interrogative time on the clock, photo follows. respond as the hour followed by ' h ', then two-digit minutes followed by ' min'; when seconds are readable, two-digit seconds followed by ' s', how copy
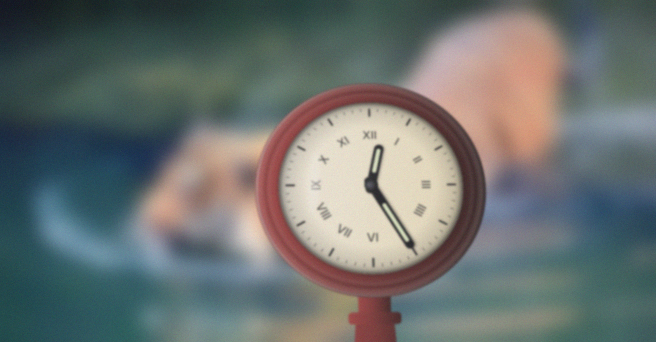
12 h 25 min
